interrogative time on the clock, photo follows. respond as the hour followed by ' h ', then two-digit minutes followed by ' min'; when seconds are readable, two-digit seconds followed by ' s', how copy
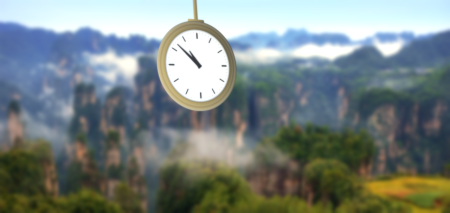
10 h 52 min
